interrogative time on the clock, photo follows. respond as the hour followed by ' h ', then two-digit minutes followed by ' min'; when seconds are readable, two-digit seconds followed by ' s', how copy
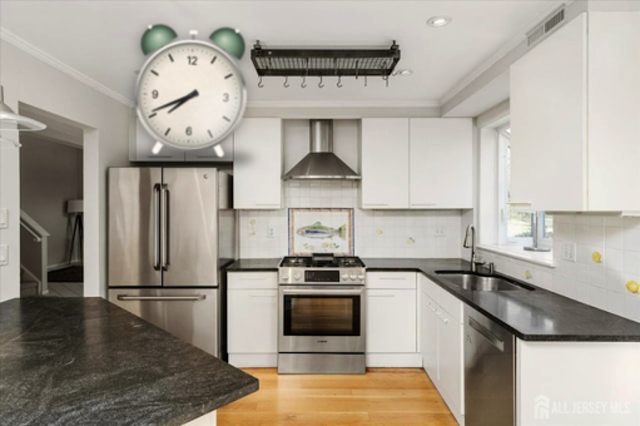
7 h 41 min
